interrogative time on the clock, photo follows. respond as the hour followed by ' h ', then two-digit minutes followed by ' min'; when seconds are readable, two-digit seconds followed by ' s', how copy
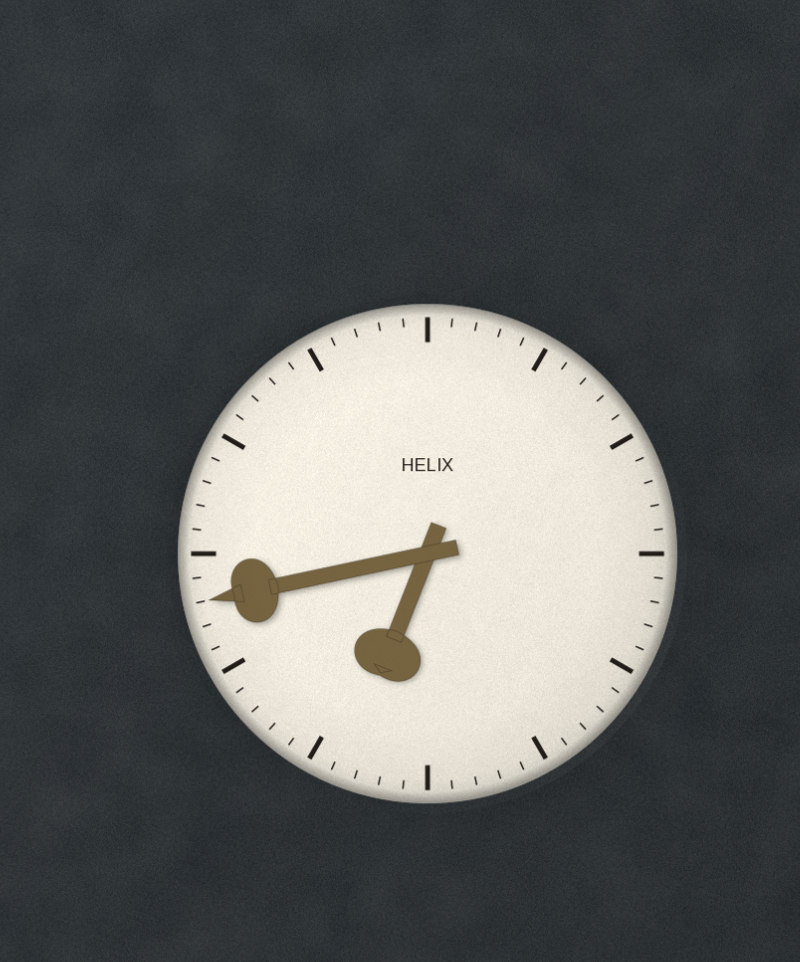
6 h 43 min
